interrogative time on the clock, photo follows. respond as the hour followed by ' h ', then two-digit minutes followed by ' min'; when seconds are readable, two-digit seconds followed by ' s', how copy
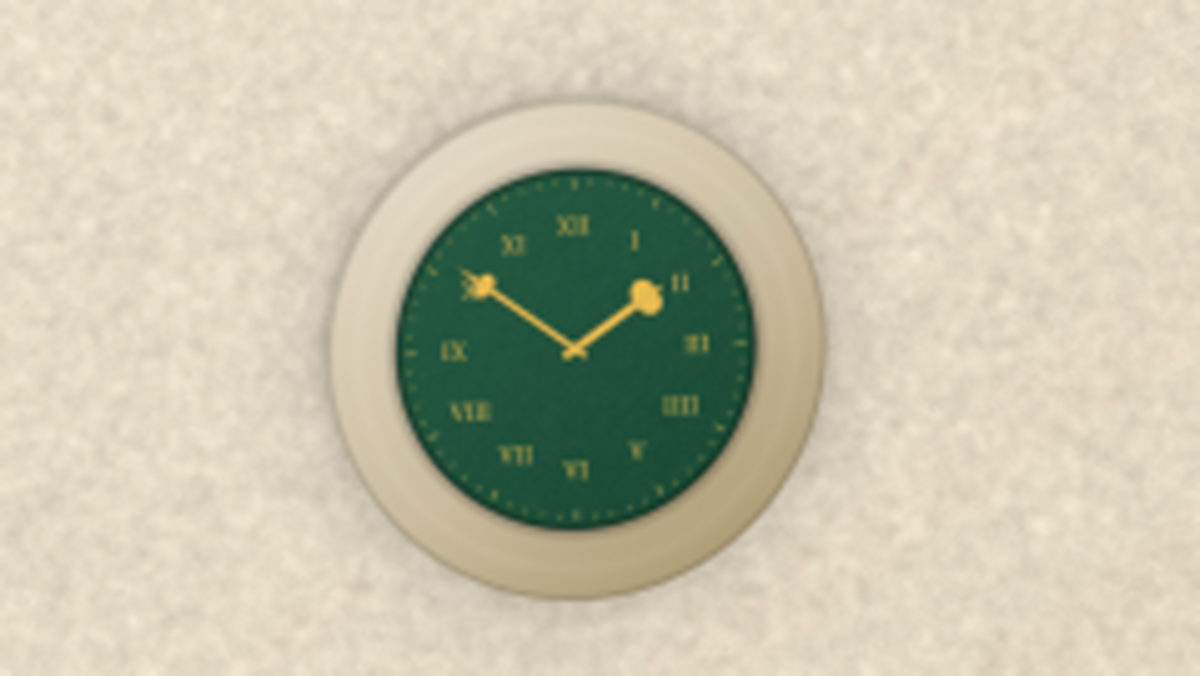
1 h 51 min
